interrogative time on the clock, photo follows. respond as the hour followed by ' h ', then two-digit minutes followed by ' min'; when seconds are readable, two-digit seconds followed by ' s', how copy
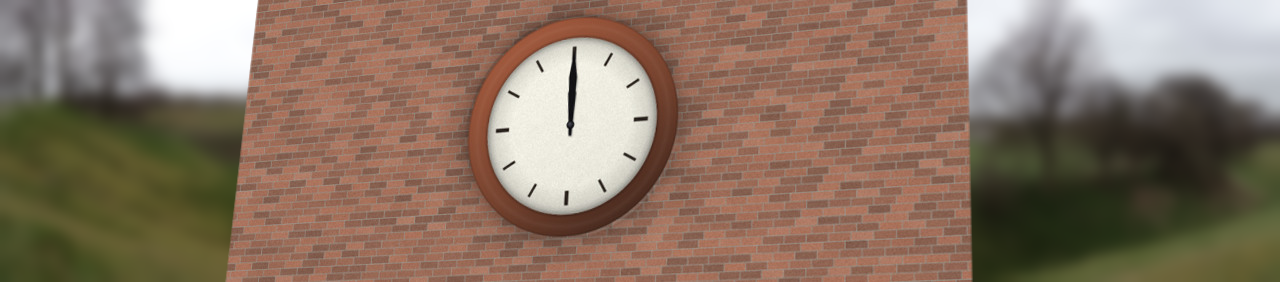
12 h 00 min
